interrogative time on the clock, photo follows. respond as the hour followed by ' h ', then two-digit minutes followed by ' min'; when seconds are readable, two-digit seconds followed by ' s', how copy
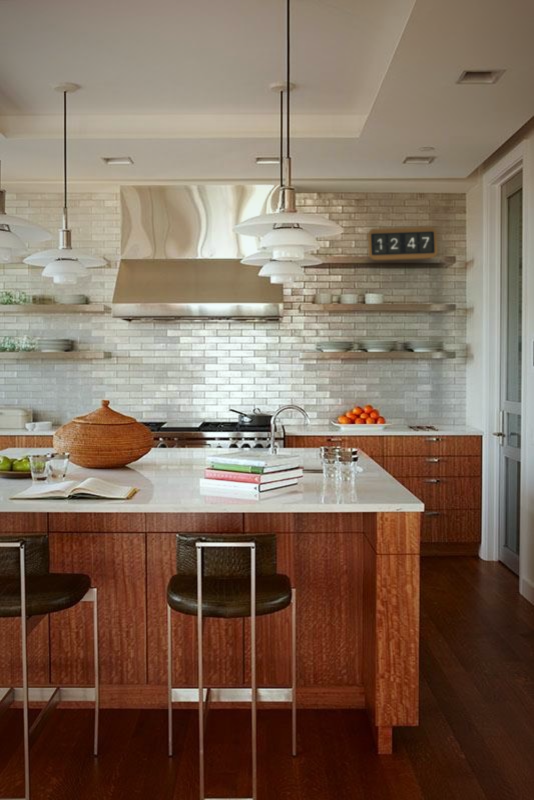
12 h 47 min
